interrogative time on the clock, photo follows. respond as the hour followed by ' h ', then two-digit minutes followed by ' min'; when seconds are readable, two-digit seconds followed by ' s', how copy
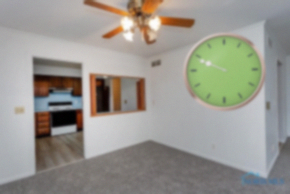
9 h 49 min
